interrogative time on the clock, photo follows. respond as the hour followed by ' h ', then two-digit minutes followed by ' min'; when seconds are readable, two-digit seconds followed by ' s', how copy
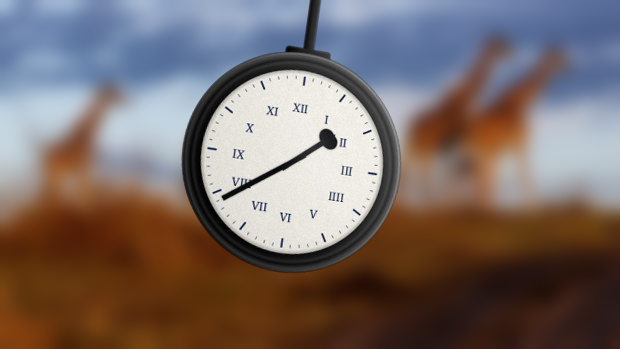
1 h 39 min
